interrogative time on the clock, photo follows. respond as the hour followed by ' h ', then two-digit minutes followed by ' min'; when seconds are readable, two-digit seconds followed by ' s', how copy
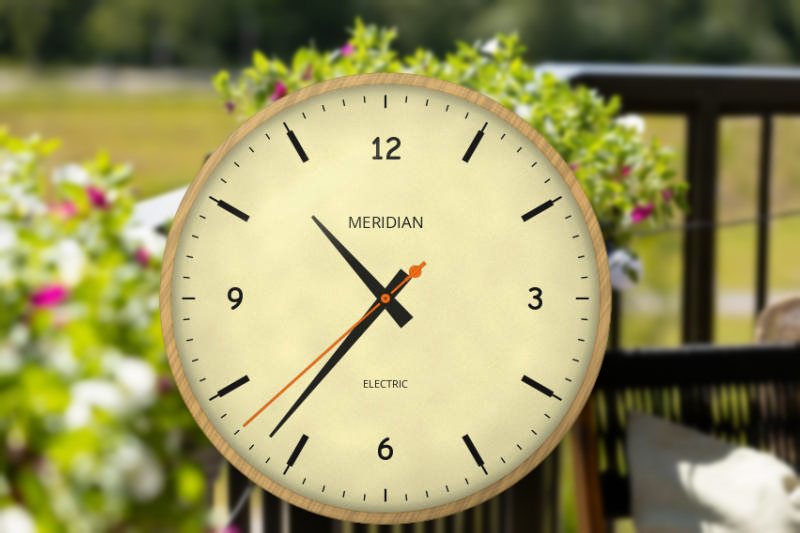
10 h 36 min 38 s
